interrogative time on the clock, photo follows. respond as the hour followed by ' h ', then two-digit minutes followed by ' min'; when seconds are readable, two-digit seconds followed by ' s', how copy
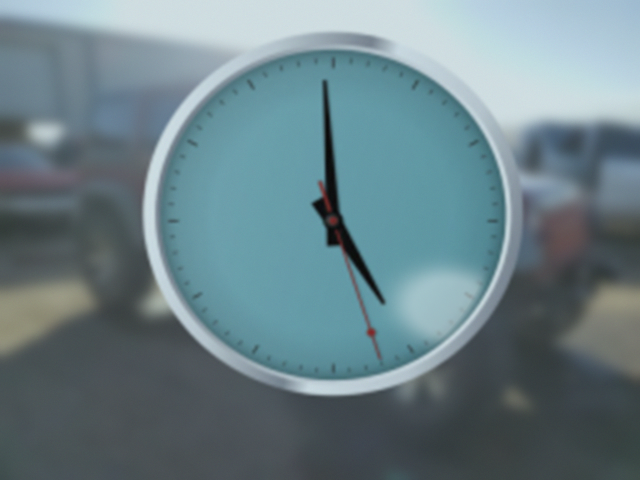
4 h 59 min 27 s
